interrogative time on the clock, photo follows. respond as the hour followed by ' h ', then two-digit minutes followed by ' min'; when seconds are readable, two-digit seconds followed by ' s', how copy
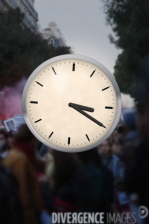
3 h 20 min
